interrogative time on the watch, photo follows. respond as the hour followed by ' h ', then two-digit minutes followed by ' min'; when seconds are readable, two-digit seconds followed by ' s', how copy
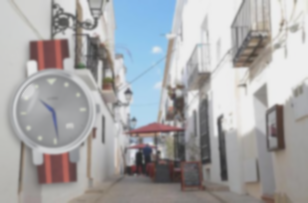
10 h 29 min
